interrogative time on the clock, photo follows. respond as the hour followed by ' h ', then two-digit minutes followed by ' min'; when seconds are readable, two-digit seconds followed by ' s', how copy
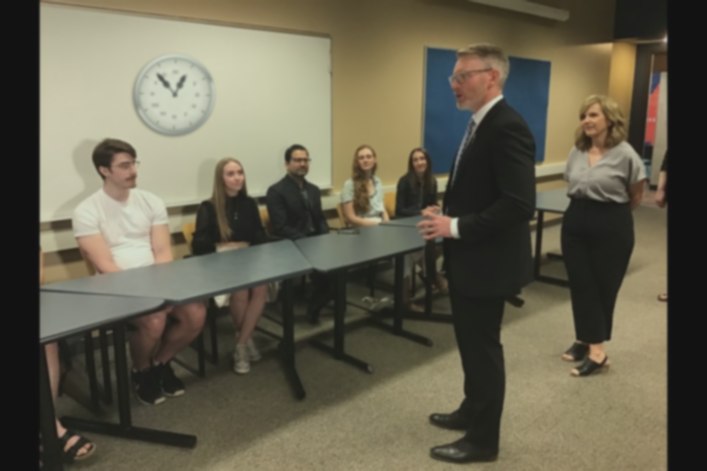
12 h 53 min
